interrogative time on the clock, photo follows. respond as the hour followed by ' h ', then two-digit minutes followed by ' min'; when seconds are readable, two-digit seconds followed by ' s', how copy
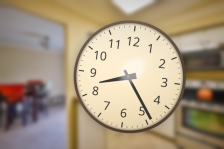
8 h 24 min
